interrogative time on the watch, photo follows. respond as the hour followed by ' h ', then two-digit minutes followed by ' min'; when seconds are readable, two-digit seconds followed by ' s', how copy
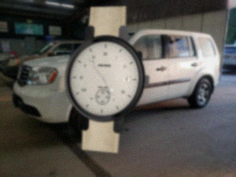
4 h 53 min
